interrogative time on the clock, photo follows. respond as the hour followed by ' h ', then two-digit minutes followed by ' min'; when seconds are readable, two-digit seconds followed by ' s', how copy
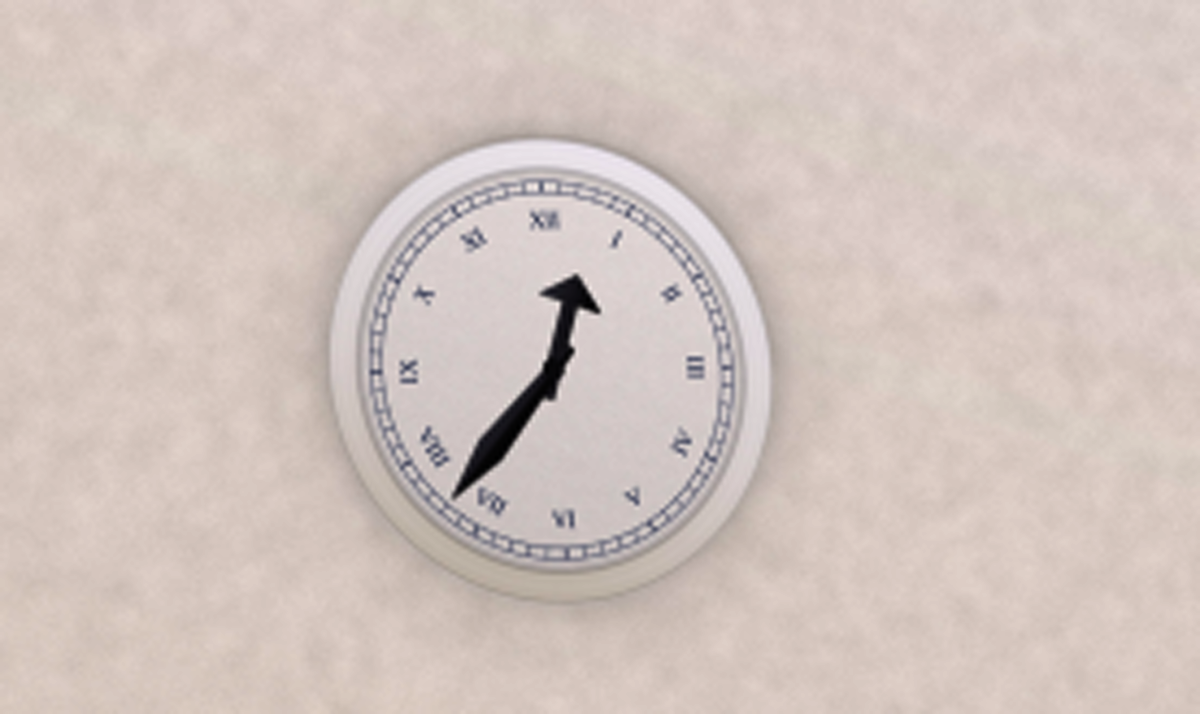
12 h 37 min
